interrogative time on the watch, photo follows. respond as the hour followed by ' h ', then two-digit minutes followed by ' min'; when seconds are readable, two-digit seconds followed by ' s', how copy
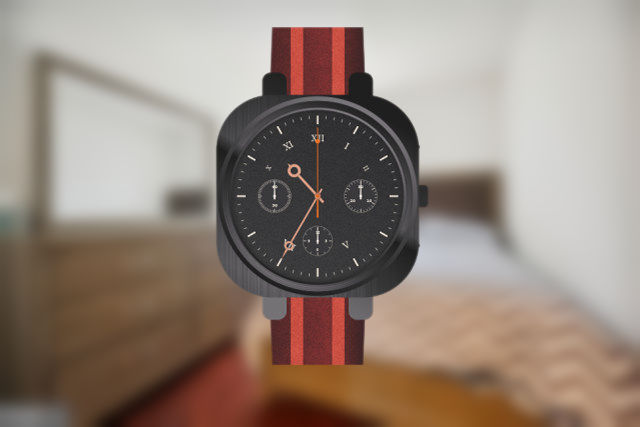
10 h 35 min
